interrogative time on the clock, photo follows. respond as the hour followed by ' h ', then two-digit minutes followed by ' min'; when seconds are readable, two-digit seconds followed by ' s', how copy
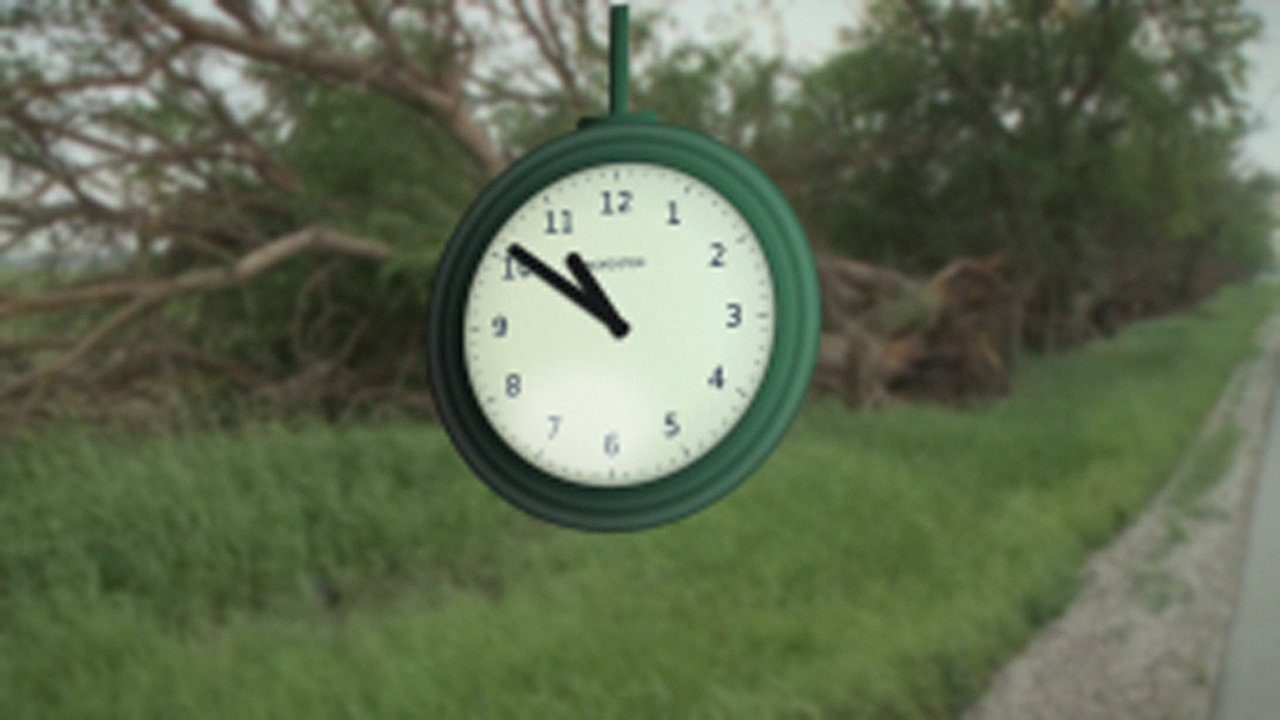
10 h 51 min
